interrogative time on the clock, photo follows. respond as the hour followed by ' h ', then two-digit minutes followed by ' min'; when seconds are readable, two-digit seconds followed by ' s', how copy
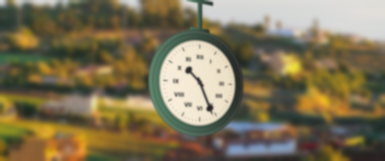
10 h 26 min
